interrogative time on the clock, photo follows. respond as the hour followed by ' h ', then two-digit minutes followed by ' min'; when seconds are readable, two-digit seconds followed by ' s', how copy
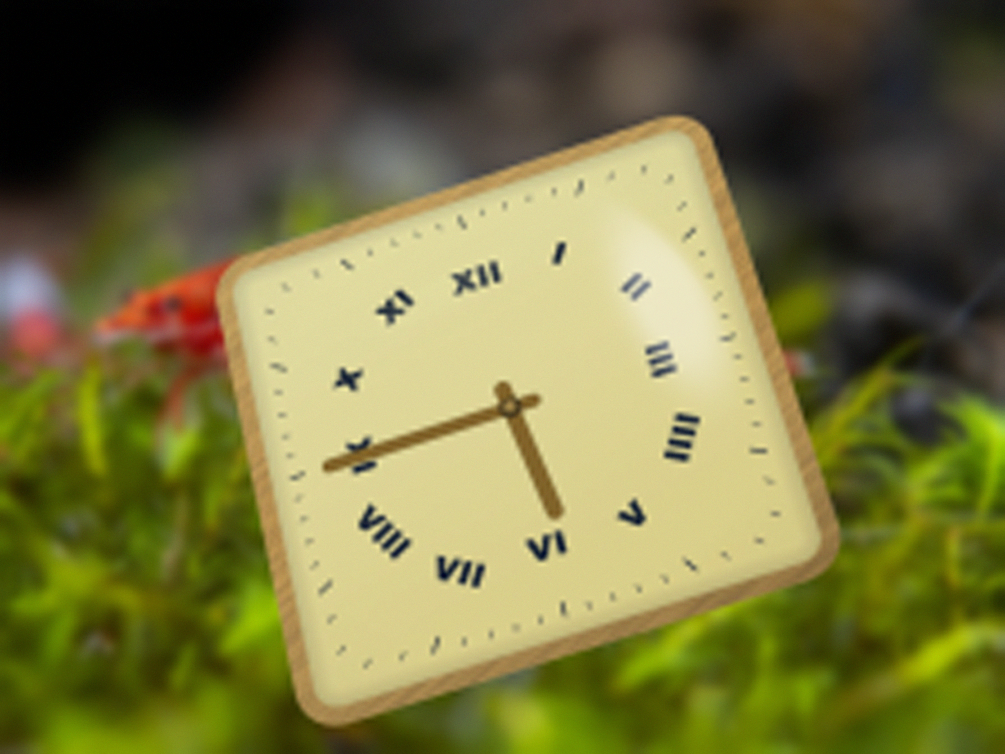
5 h 45 min
